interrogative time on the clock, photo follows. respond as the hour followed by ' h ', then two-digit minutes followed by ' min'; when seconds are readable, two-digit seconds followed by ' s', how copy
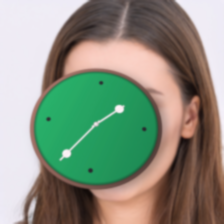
1 h 36 min
